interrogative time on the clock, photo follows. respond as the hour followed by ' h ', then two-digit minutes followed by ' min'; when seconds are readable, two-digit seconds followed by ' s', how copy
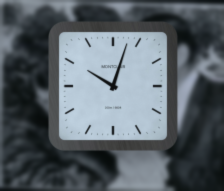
10 h 03 min
